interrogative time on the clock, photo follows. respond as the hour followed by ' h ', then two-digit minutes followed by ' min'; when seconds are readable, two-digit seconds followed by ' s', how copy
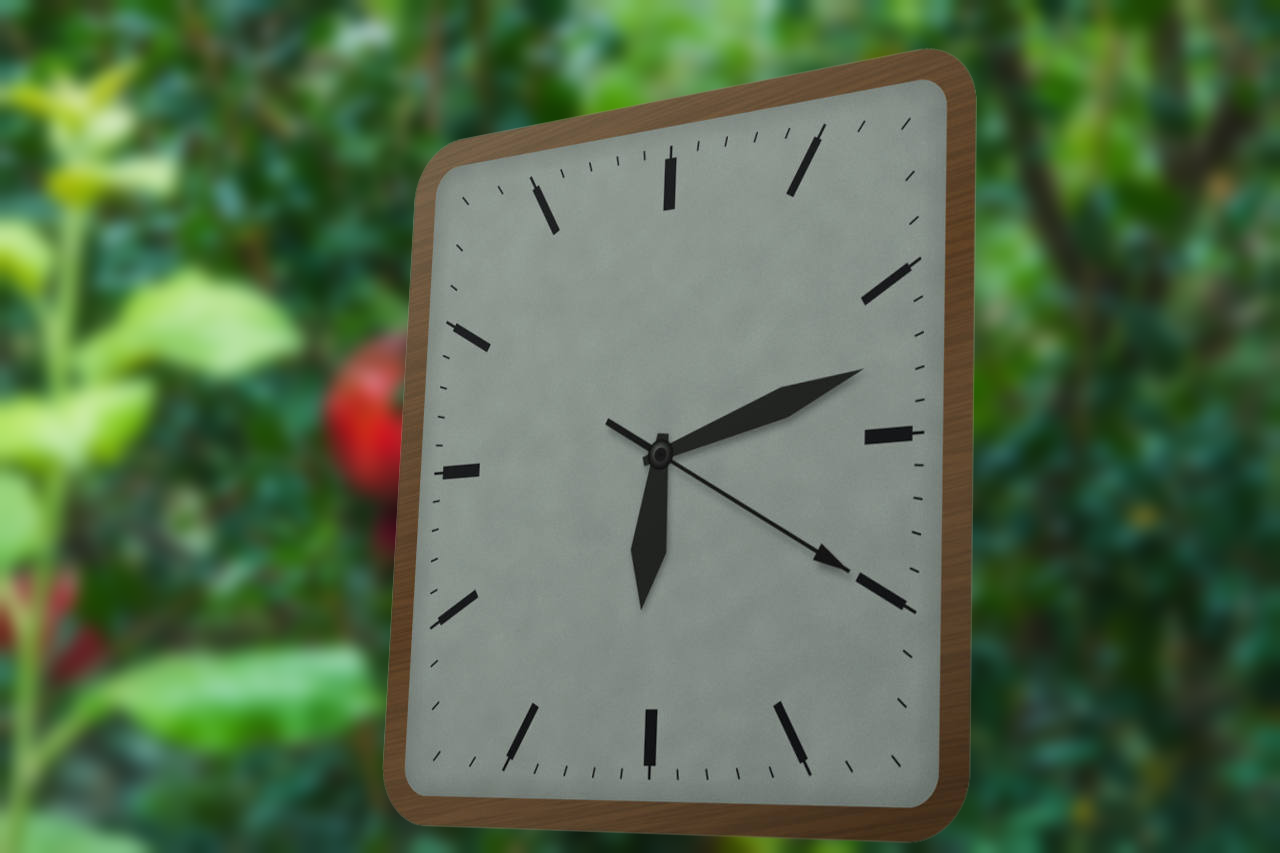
6 h 12 min 20 s
